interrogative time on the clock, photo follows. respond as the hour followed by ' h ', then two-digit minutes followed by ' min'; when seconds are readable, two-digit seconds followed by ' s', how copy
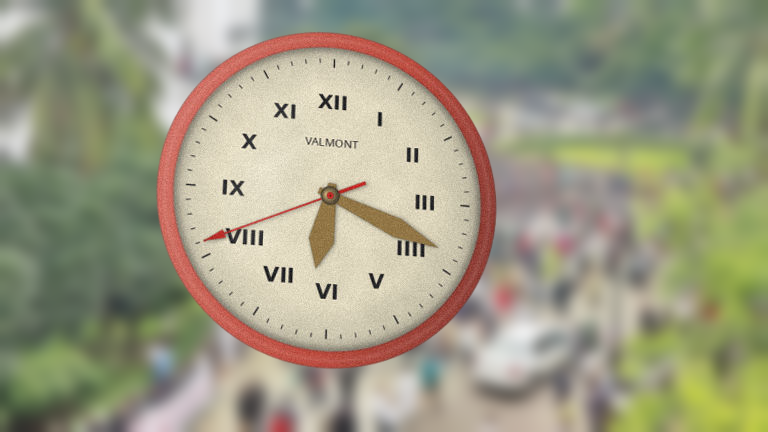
6 h 18 min 41 s
